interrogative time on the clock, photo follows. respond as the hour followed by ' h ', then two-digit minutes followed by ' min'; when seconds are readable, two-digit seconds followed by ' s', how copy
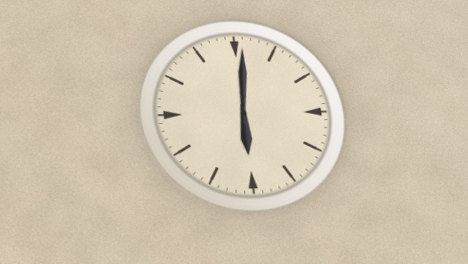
6 h 01 min
